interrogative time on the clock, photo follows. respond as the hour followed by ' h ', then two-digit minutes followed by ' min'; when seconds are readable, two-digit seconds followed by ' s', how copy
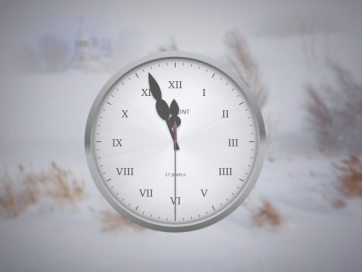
11 h 56 min 30 s
